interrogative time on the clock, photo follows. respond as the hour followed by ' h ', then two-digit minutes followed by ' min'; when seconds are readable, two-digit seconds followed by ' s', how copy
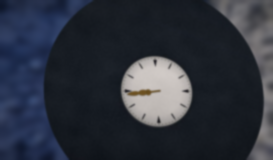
8 h 44 min
